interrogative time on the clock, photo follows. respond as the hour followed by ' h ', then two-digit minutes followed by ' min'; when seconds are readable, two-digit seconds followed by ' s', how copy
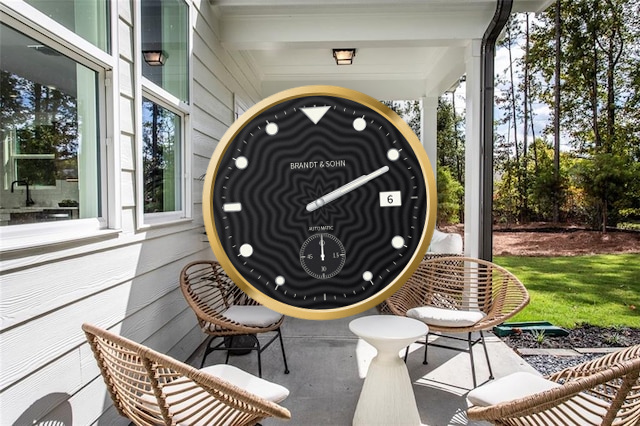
2 h 11 min
